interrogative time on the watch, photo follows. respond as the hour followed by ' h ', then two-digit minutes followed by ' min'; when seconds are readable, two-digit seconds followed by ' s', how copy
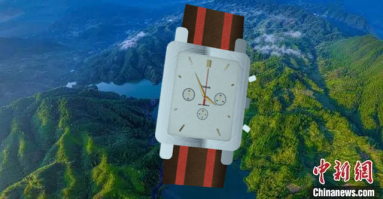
3 h 55 min
